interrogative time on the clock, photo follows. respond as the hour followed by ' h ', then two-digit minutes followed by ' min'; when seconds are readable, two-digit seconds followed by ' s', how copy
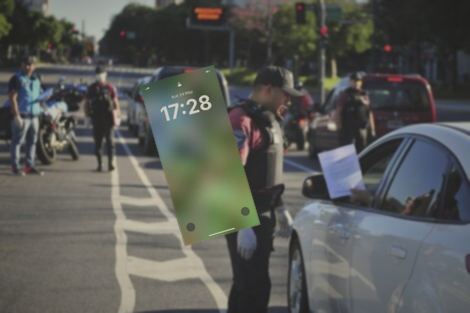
17 h 28 min
